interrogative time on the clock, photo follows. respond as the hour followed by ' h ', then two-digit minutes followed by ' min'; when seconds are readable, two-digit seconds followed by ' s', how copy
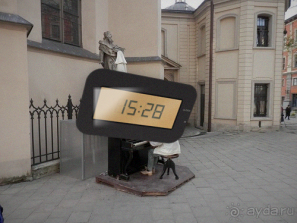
15 h 28 min
